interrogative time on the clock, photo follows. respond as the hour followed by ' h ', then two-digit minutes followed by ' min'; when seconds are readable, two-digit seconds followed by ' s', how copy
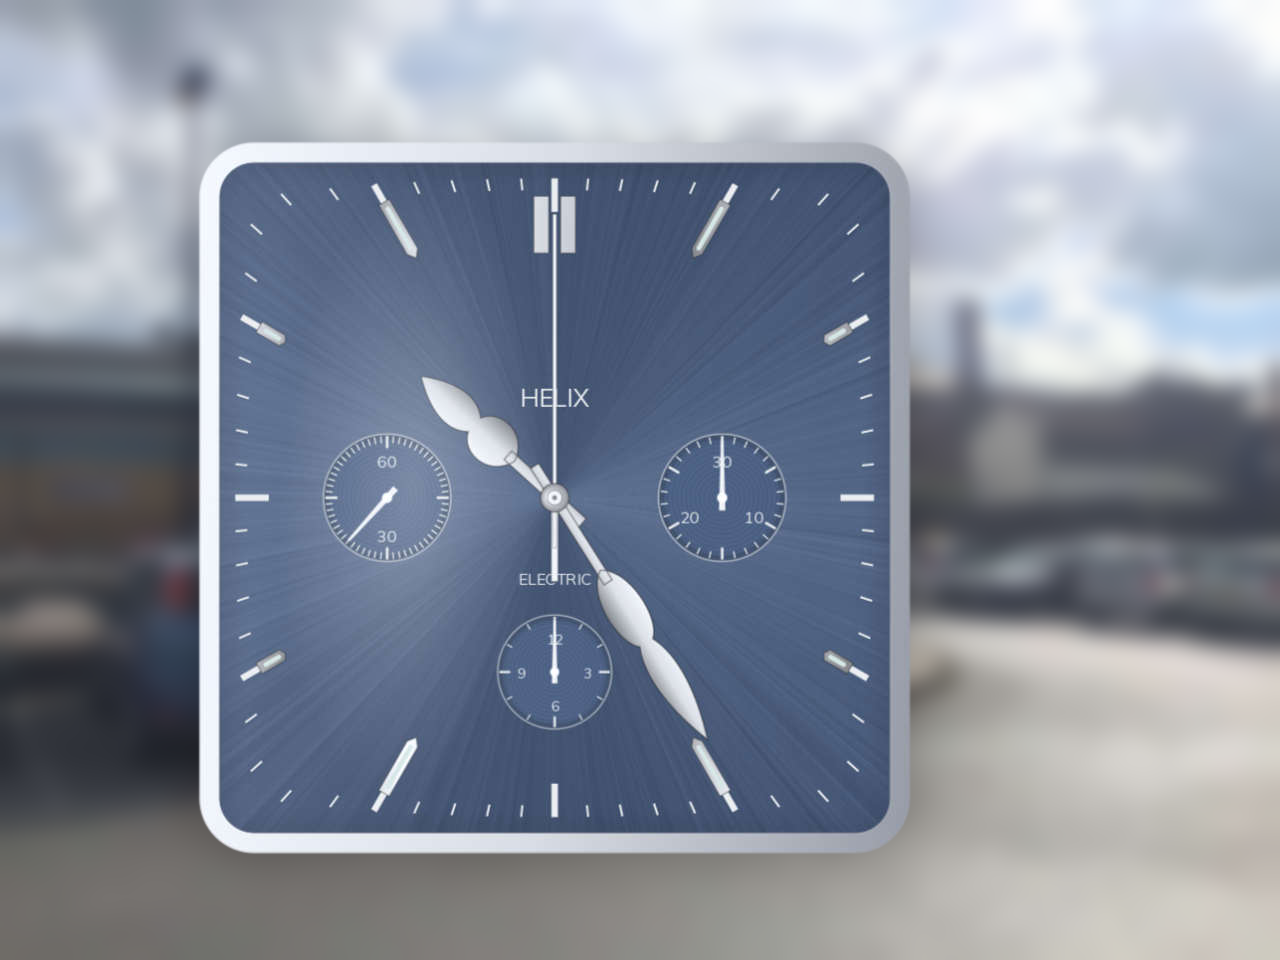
10 h 24 min 37 s
